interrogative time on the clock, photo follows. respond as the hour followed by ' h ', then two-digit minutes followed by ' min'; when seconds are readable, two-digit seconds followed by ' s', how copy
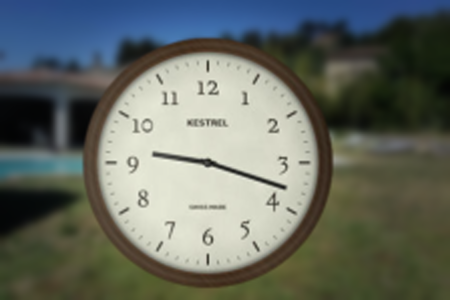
9 h 18 min
